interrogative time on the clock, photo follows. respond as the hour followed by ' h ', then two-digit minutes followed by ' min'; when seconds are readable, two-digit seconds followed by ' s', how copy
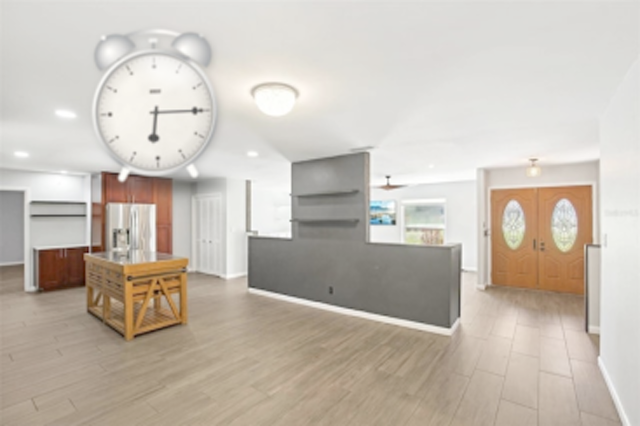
6 h 15 min
